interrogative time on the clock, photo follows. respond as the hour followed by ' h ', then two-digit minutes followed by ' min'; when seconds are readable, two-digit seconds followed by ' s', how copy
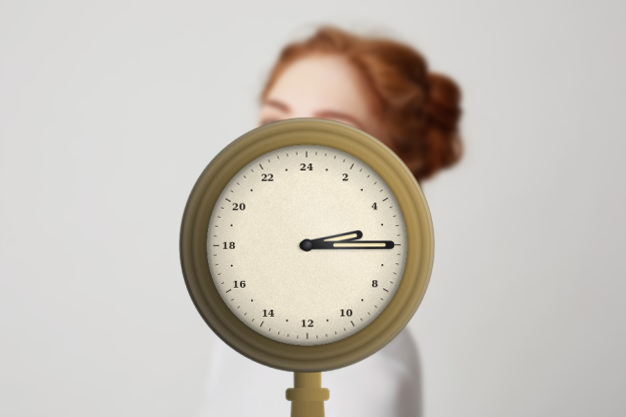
5 h 15 min
